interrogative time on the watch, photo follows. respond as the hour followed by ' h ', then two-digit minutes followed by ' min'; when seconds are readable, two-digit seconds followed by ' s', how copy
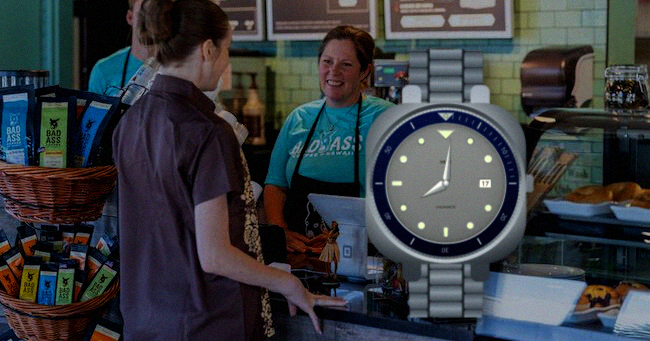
8 h 01 min
